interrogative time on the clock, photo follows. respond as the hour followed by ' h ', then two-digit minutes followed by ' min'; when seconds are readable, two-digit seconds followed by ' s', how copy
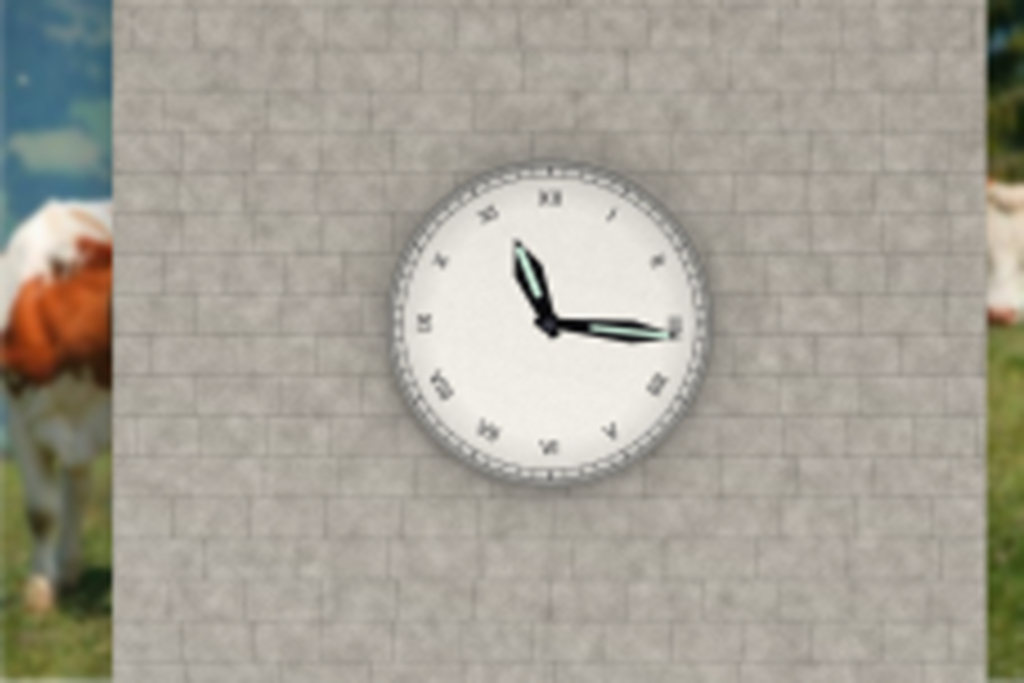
11 h 16 min
